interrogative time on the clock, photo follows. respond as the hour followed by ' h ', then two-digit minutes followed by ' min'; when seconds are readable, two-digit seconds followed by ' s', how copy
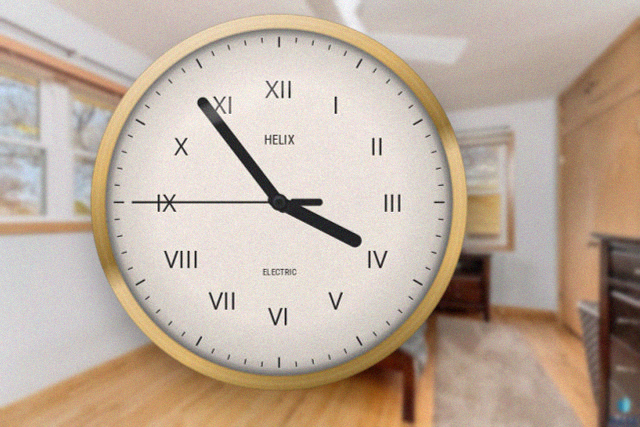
3 h 53 min 45 s
